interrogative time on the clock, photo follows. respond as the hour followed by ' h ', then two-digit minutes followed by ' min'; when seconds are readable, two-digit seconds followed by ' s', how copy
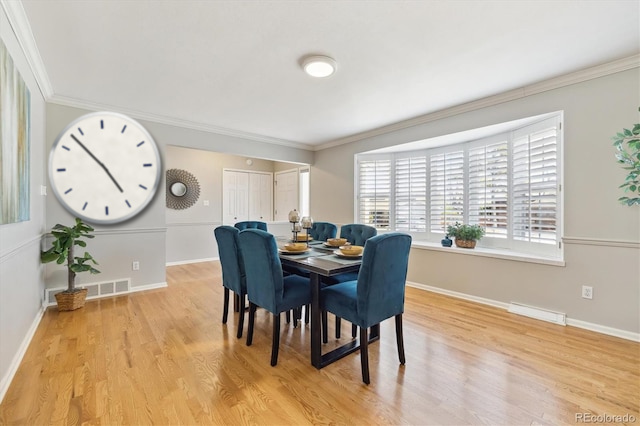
4 h 53 min
